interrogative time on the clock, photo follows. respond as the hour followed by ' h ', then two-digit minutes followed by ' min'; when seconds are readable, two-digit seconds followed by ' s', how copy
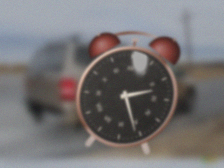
2 h 26 min
